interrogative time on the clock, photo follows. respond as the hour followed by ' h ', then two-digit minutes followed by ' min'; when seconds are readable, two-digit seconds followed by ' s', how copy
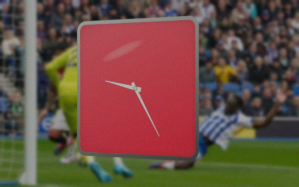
9 h 25 min
